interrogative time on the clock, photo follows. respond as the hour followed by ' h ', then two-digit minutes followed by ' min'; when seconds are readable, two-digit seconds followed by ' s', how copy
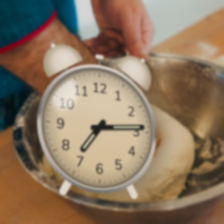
7 h 14 min
